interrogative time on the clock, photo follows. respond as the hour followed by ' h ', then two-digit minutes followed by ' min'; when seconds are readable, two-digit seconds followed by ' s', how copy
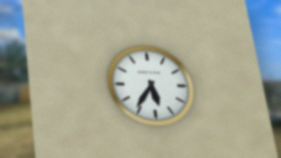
5 h 36 min
